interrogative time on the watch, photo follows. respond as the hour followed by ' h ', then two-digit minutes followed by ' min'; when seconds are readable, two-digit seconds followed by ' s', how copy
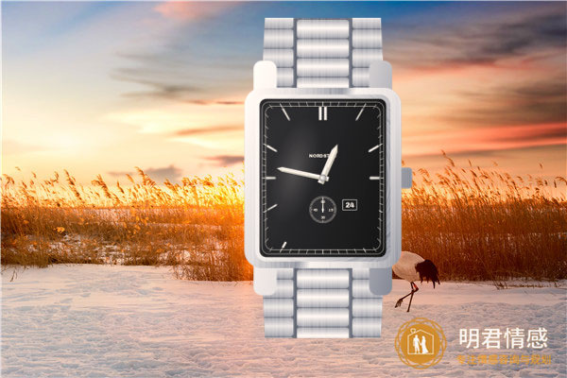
12 h 47 min
